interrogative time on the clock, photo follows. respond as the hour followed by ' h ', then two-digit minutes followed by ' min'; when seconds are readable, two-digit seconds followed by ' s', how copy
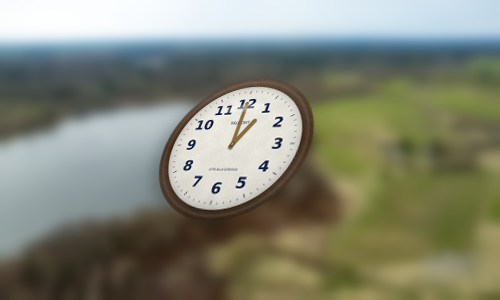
1 h 00 min
